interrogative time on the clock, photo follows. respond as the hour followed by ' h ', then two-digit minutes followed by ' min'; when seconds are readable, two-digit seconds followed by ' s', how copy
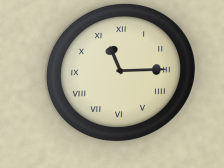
11 h 15 min
